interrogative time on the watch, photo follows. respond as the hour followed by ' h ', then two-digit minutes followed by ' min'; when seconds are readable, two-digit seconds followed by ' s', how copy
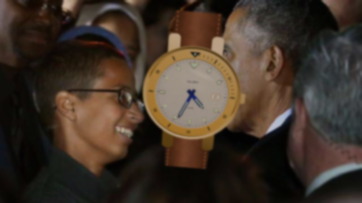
4 h 34 min
